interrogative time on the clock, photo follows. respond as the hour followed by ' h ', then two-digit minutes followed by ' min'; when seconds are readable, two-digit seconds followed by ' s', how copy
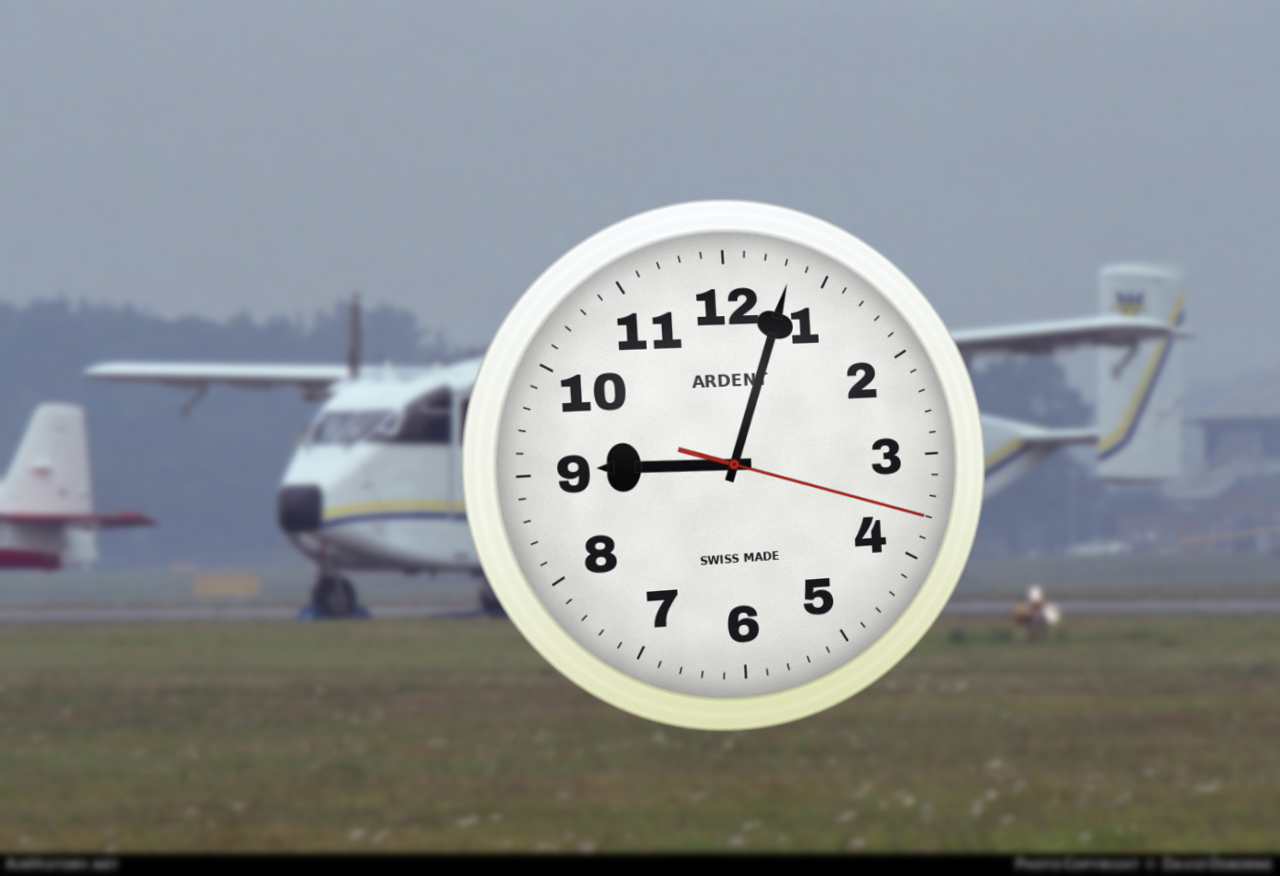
9 h 03 min 18 s
